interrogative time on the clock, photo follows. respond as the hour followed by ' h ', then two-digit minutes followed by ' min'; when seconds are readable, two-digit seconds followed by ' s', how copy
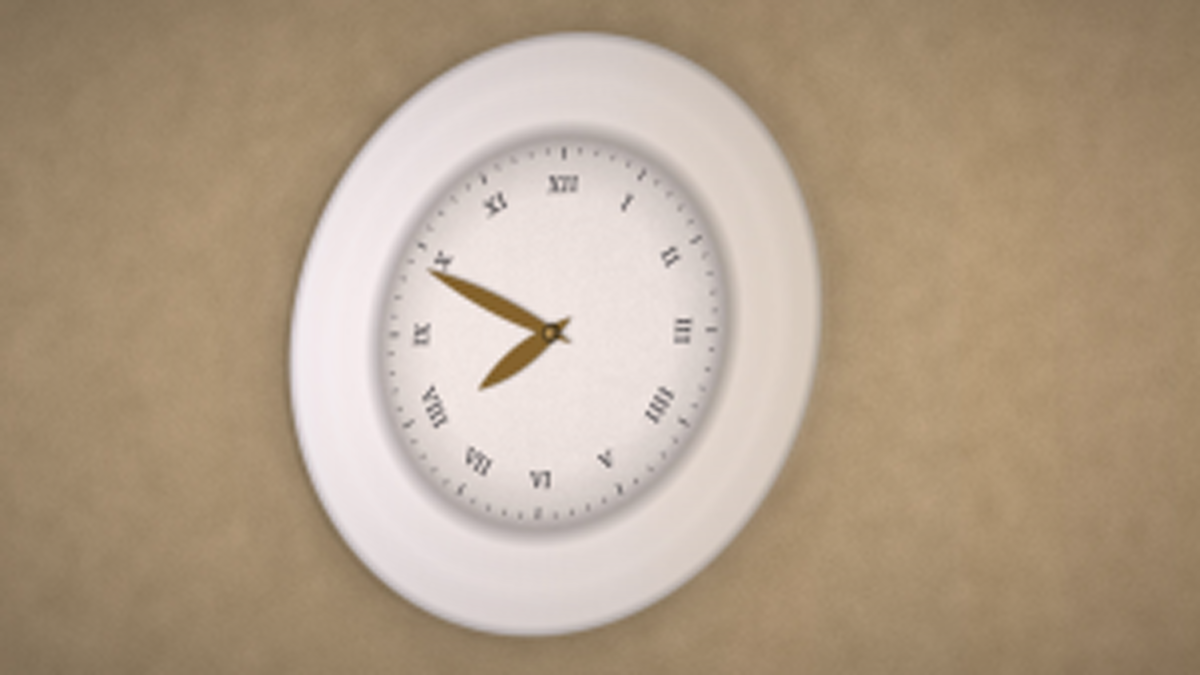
7 h 49 min
